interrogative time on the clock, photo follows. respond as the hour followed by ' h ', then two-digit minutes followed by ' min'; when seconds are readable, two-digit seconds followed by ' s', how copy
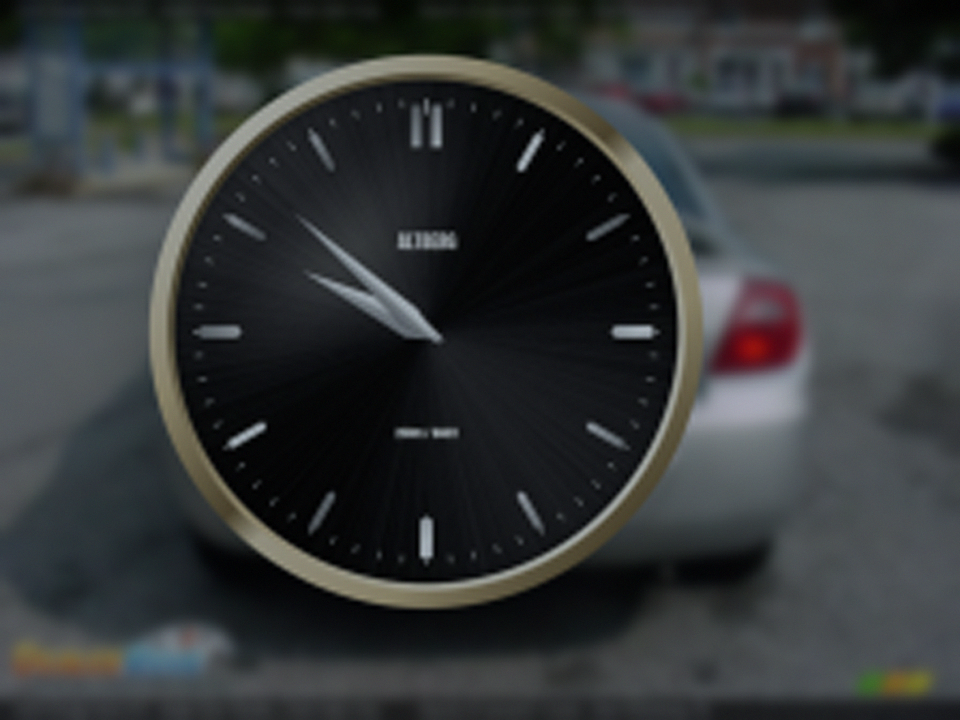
9 h 52 min
